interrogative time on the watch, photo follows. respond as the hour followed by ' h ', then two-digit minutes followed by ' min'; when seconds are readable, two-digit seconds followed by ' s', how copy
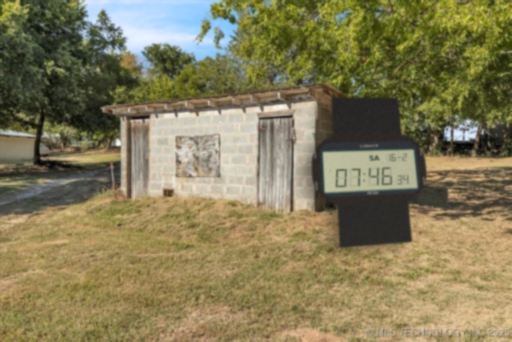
7 h 46 min
